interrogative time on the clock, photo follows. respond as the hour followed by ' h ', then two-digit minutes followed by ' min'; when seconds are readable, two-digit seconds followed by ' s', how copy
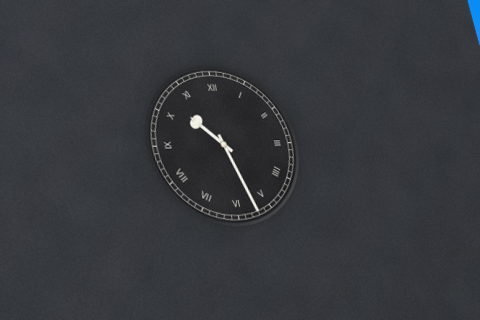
10 h 27 min
